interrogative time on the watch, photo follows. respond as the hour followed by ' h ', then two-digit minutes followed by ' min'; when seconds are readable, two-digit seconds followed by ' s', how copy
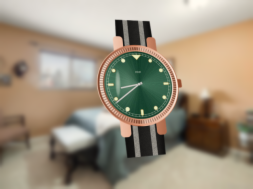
8 h 39 min
